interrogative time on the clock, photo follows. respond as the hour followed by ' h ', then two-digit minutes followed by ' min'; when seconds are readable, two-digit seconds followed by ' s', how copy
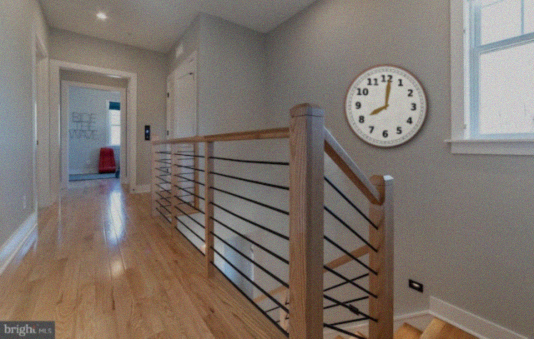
8 h 01 min
